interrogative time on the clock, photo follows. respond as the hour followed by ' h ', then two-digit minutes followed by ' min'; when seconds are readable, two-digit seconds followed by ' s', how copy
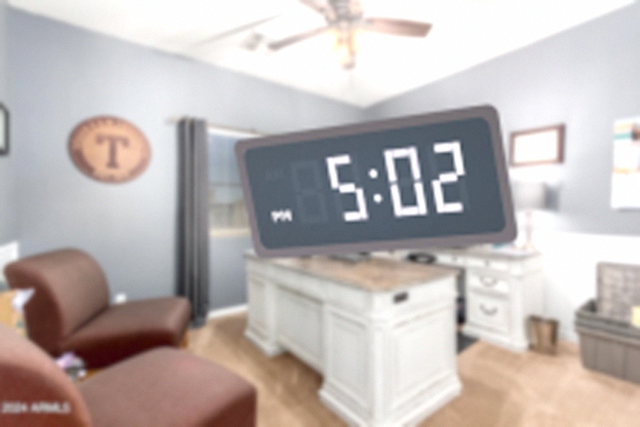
5 h 02 min
